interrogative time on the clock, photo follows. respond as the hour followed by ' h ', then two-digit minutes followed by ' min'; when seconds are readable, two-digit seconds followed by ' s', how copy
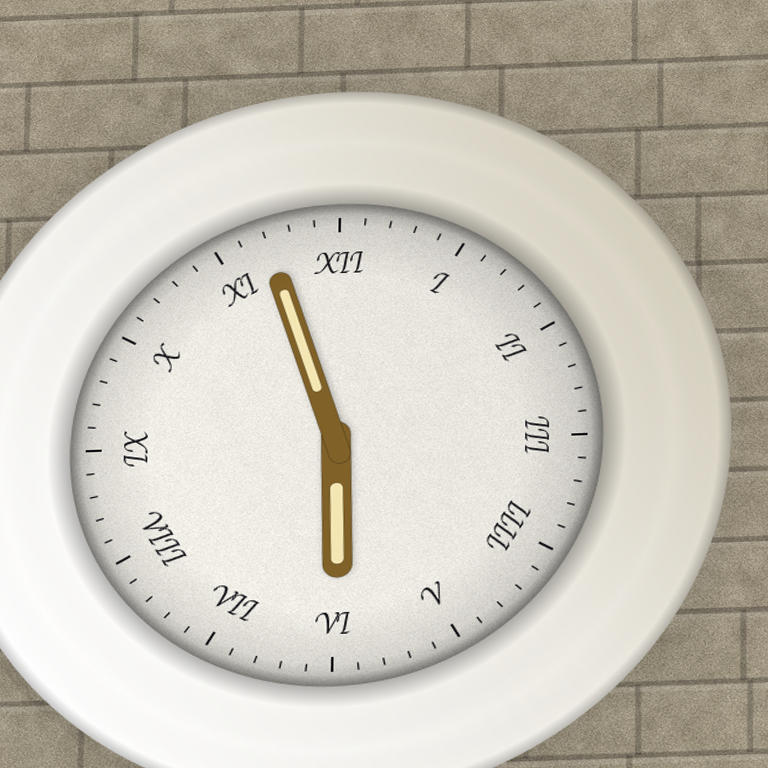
5 h 57 min
